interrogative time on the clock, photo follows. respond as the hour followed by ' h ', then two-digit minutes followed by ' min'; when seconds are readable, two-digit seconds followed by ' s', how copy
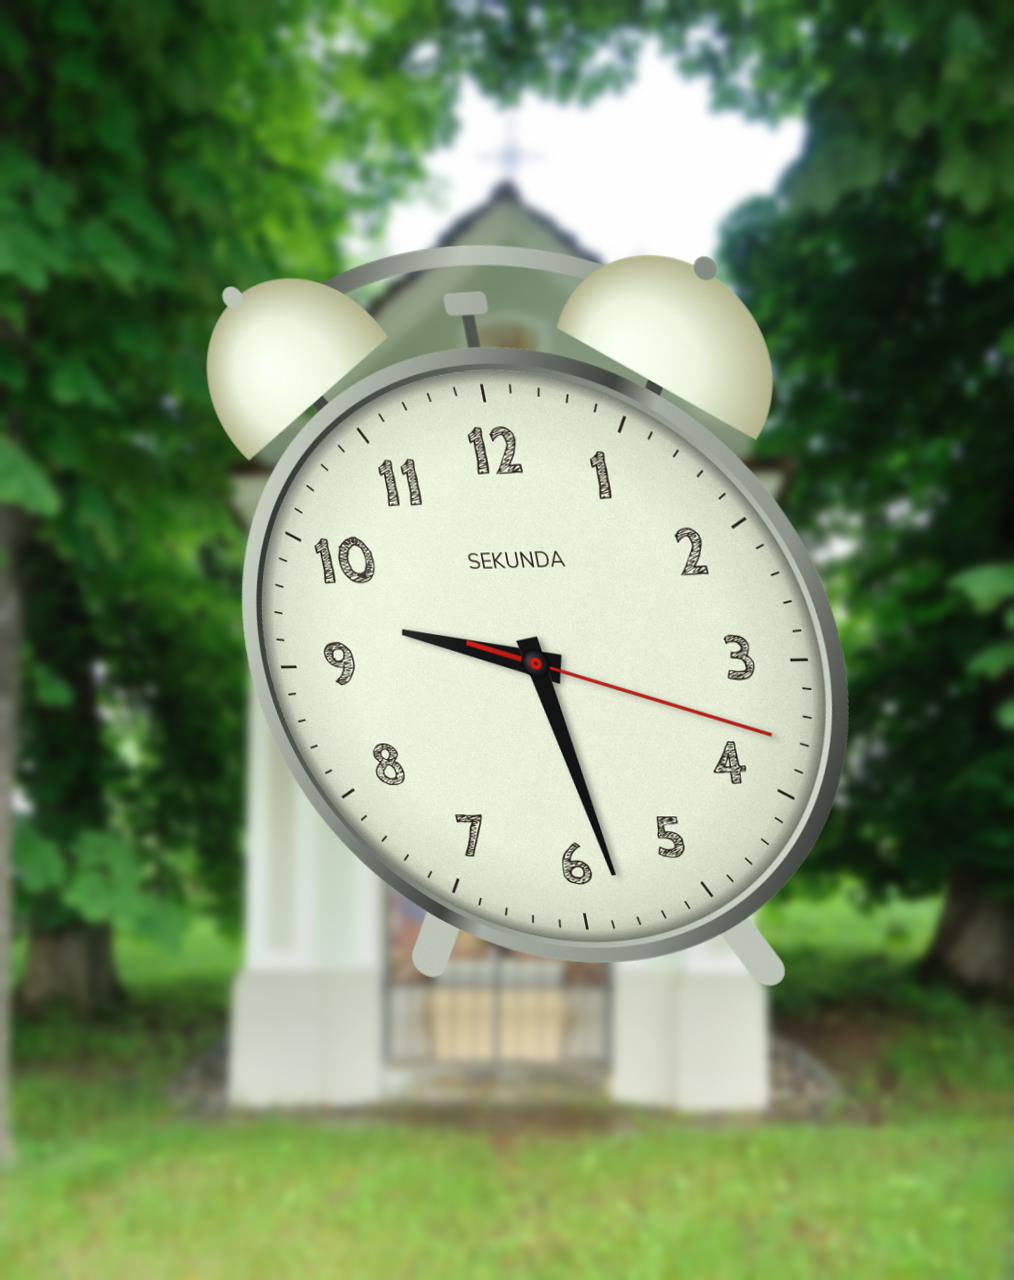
9 h 28 min 18 s
